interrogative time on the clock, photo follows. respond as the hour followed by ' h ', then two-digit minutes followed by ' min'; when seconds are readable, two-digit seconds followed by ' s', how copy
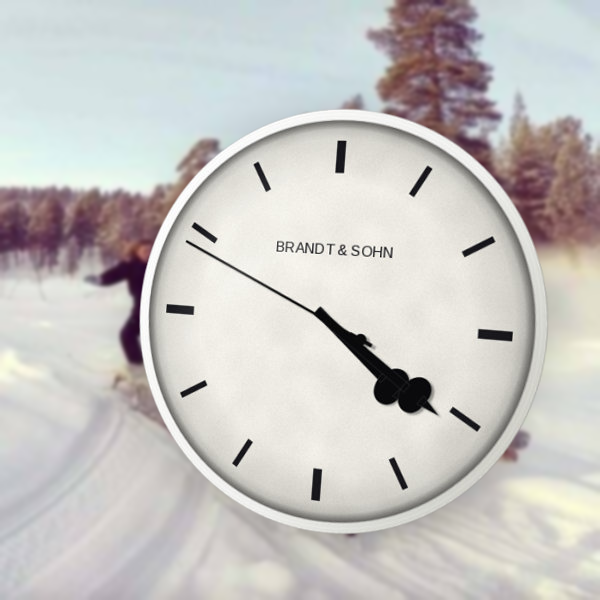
4 h 20 min 49 s
